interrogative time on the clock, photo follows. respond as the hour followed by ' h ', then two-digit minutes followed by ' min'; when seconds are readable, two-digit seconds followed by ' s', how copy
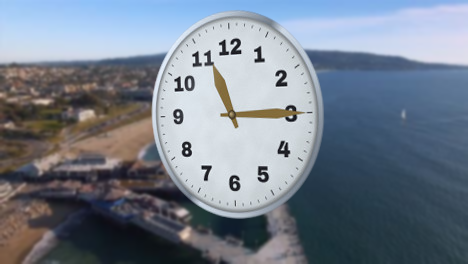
11 h 15 min
